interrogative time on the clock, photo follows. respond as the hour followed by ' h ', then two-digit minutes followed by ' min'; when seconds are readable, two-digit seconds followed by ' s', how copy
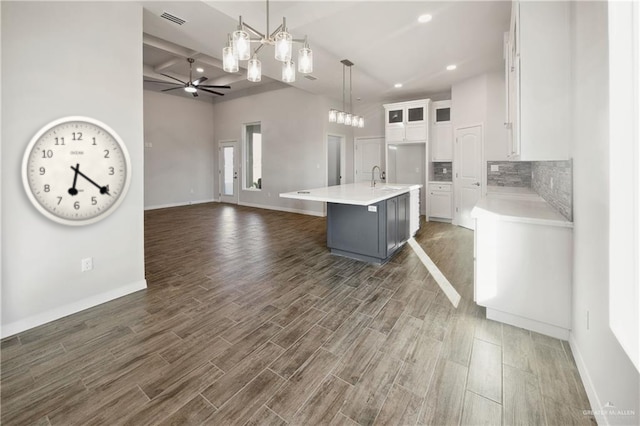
6 h 21 min
